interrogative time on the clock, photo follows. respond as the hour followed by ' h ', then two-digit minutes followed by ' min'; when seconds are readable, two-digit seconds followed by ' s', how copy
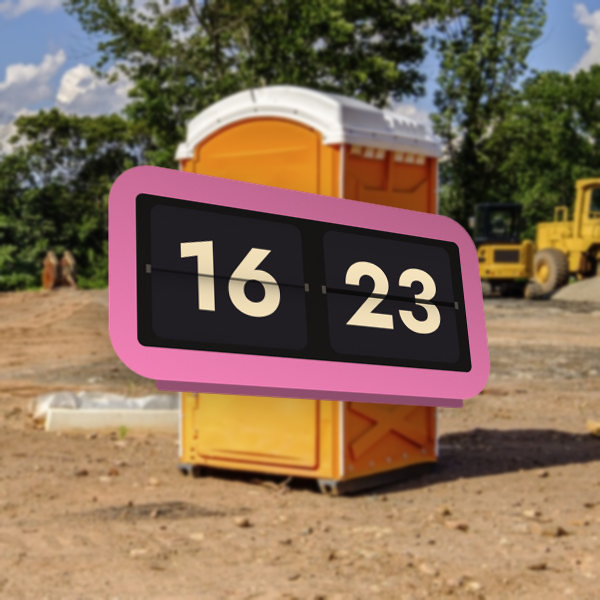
16 h 23 min
